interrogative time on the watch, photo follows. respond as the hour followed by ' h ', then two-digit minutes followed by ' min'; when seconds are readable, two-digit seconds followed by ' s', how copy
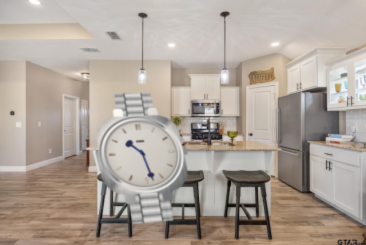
10 h 28 min
